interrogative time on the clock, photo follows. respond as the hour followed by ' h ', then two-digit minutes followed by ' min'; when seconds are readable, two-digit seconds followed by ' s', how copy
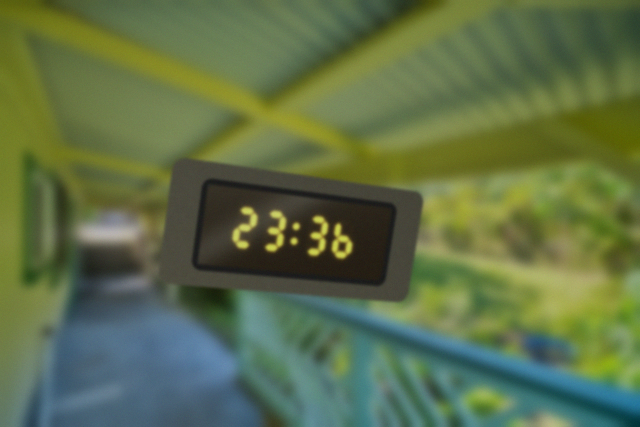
23 h 36 min
